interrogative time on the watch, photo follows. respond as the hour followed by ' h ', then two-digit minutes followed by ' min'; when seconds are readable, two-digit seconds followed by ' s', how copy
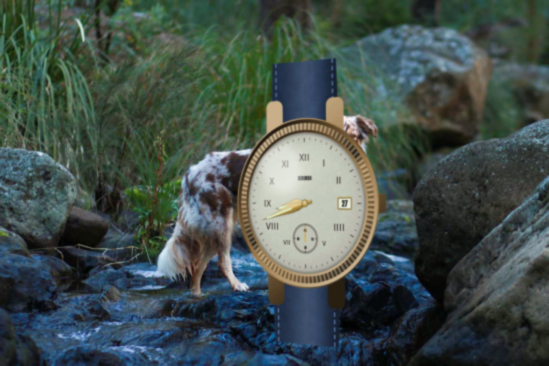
8 h 42 min
